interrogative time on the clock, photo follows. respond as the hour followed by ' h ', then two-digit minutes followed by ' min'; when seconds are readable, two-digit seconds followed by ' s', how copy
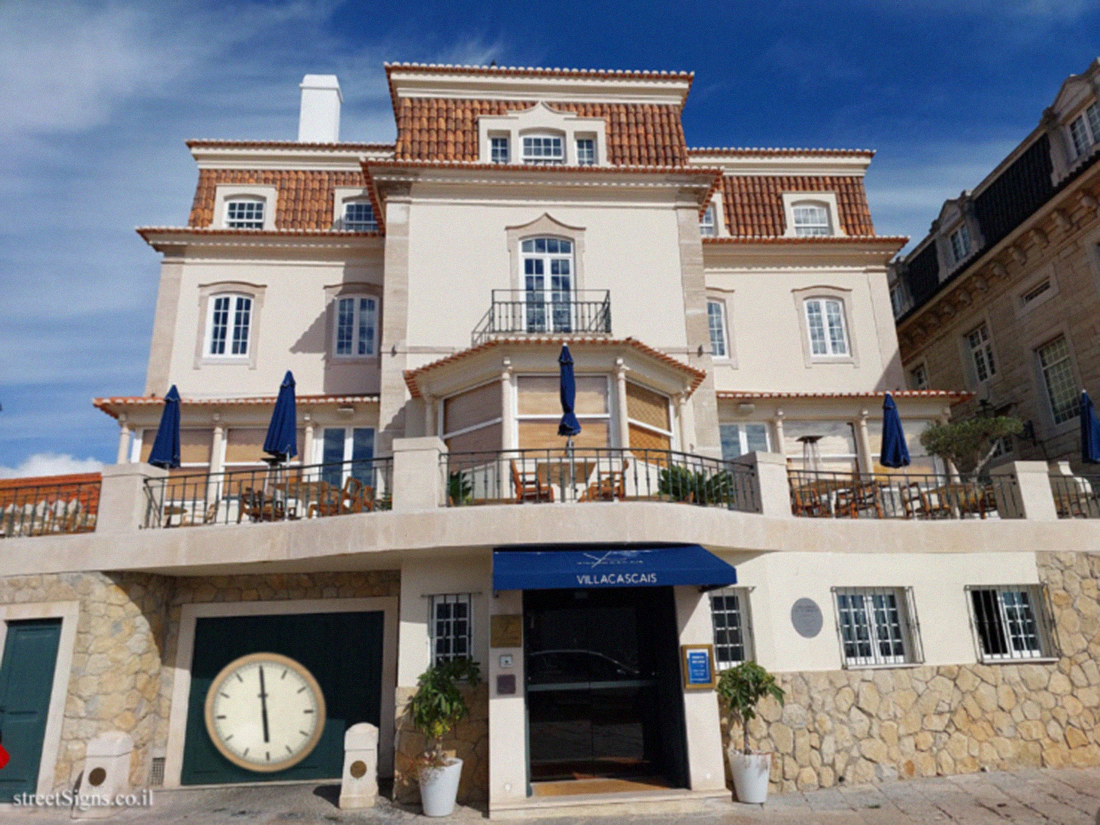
6 h 00 min
